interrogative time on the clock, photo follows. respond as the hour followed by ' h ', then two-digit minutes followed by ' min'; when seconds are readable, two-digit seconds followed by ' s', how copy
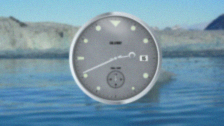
2 h 41 min
